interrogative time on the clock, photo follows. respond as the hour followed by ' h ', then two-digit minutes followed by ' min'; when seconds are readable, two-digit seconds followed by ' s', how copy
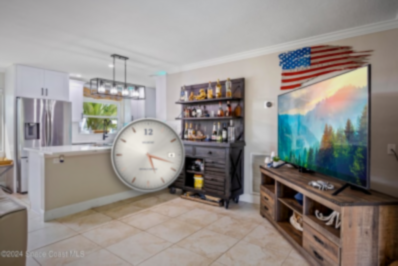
5 h 18 min
